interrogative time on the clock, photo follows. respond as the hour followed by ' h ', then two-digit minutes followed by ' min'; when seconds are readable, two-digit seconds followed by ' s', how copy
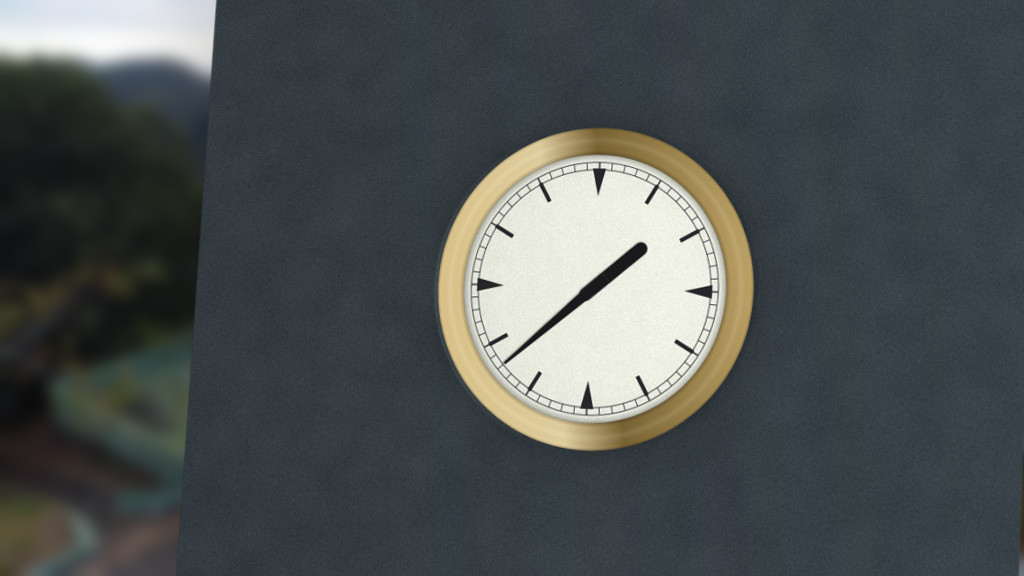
1 h 38 min
